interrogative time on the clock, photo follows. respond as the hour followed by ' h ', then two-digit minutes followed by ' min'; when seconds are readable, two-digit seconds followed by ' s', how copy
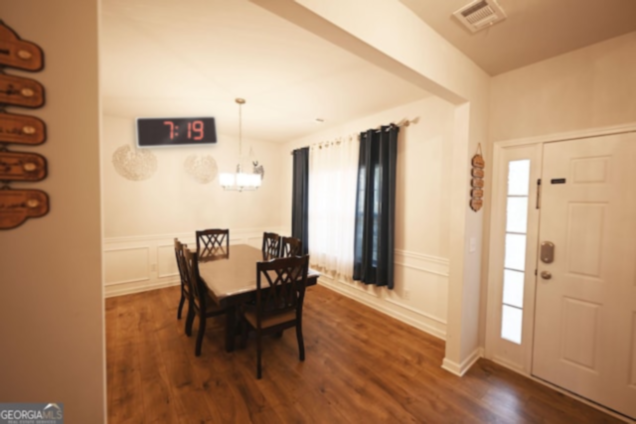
7 h 19 min
